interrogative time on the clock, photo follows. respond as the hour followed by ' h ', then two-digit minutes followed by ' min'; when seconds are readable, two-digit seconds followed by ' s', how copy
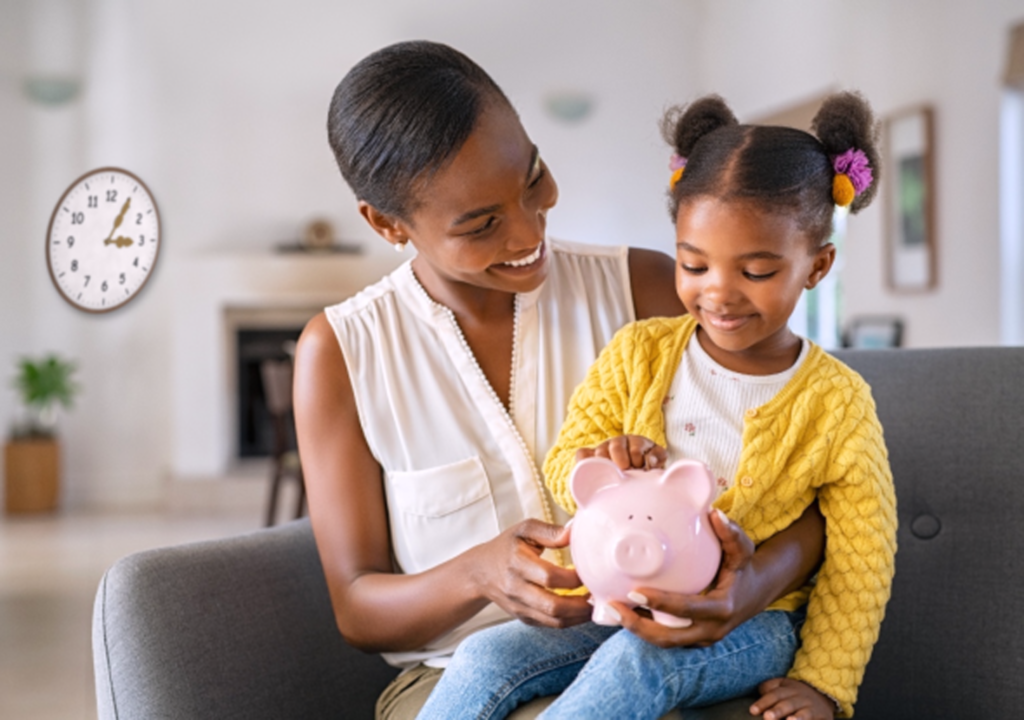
3 h 05 min
